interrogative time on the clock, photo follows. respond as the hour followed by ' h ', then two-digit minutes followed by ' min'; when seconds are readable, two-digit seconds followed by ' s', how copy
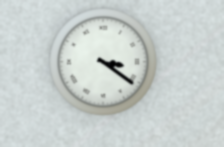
3 h 21 min
